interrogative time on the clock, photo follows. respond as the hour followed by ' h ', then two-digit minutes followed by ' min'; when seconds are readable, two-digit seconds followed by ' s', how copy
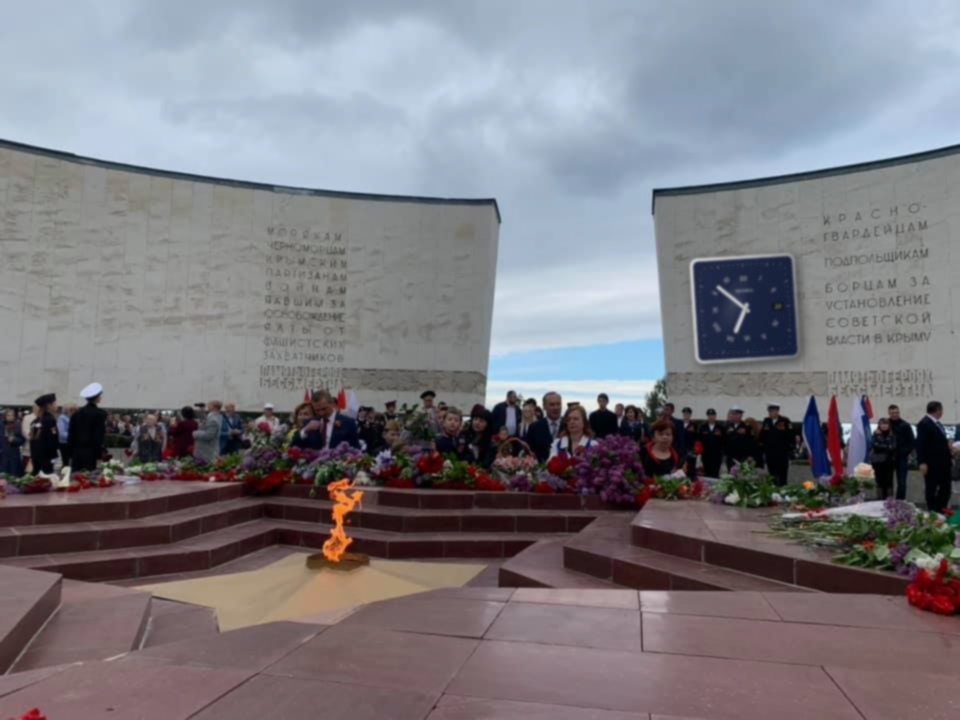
6 h 52 min
